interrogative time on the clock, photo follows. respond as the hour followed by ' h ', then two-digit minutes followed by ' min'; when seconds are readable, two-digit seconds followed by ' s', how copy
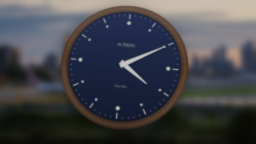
4 h 10 min
